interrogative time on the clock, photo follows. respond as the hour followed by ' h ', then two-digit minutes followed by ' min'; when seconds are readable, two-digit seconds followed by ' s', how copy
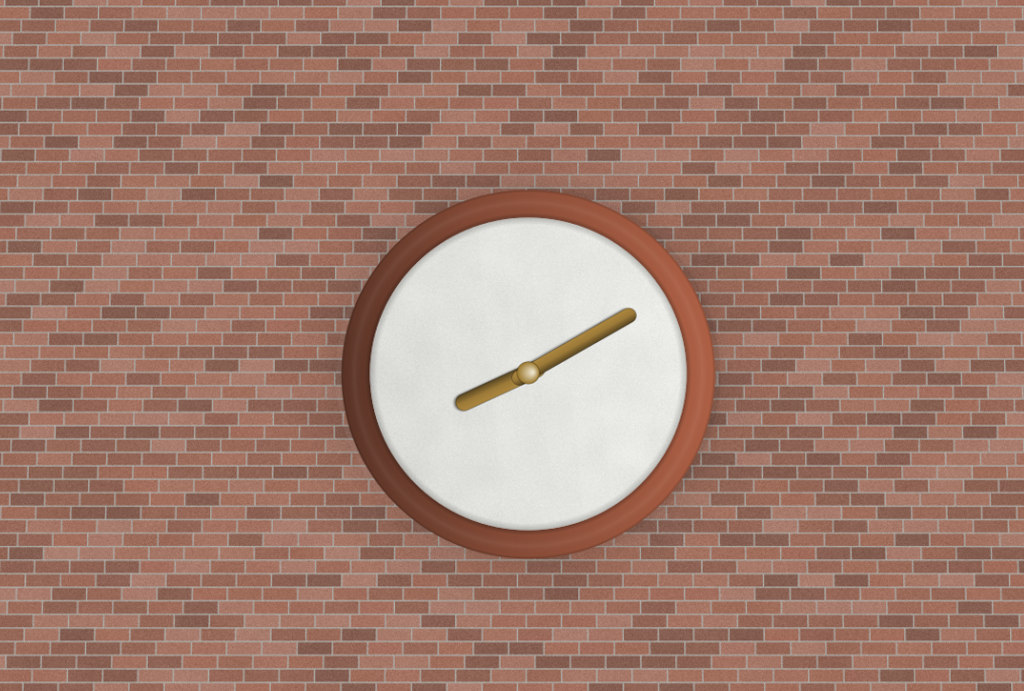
8 h 10 min
